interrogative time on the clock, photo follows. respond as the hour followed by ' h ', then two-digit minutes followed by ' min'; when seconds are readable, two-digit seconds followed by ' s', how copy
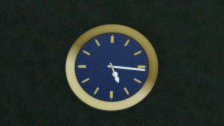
5 h 16 min
